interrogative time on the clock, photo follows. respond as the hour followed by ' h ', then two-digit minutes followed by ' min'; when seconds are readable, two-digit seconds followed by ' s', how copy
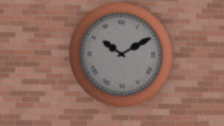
10 h 10 min
